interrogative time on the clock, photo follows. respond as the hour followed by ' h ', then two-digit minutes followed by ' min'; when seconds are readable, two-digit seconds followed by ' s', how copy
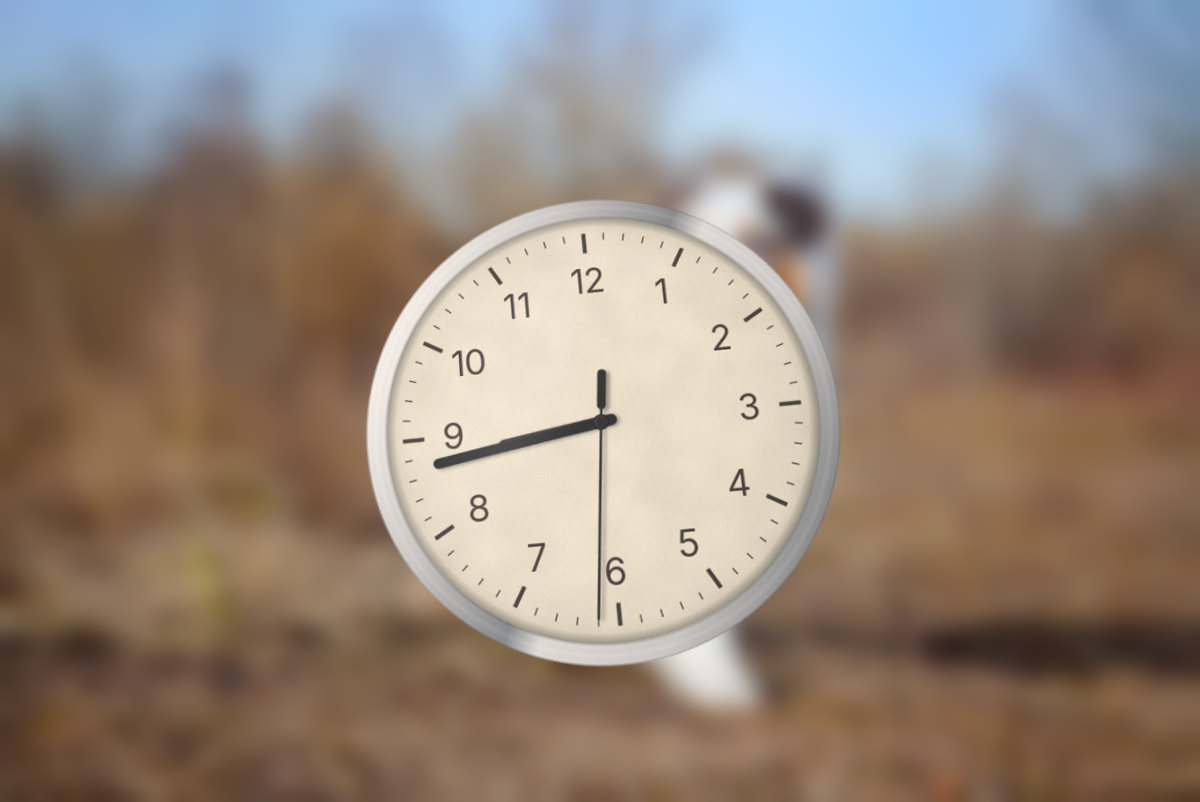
8 h 43 min 31 s
